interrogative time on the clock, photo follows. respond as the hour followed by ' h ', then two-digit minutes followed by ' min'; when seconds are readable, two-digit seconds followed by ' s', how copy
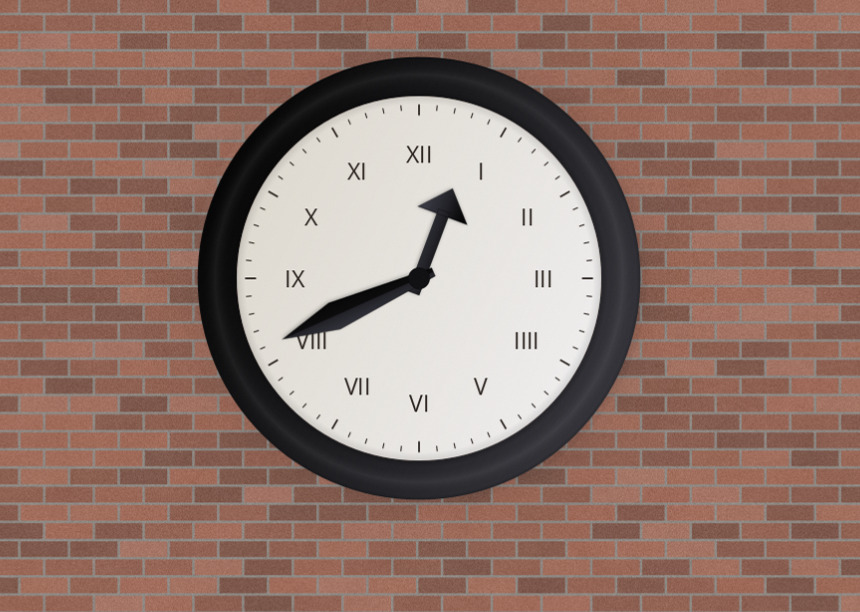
12 h 41 min
